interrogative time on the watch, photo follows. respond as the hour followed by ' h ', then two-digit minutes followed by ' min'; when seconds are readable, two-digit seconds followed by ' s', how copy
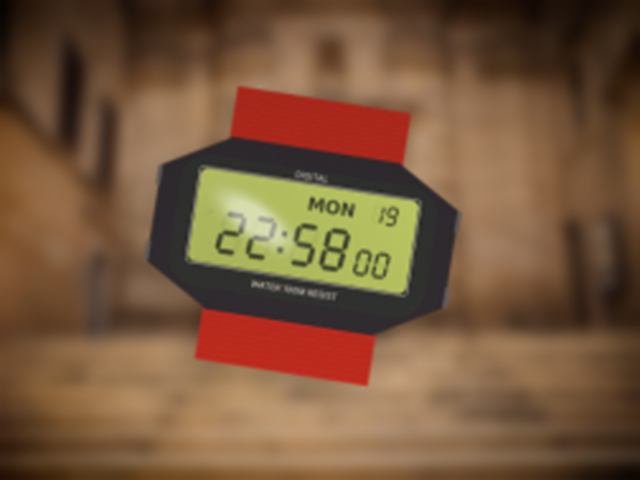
22 h 58 min 00 s
